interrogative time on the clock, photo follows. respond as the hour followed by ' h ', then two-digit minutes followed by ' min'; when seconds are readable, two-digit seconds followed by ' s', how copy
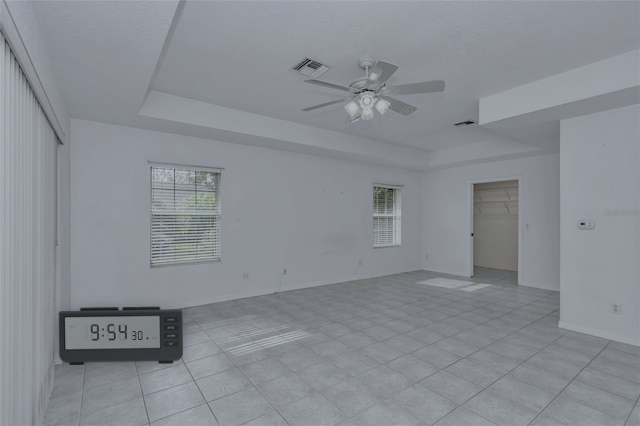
9 h 54 min 30 s
